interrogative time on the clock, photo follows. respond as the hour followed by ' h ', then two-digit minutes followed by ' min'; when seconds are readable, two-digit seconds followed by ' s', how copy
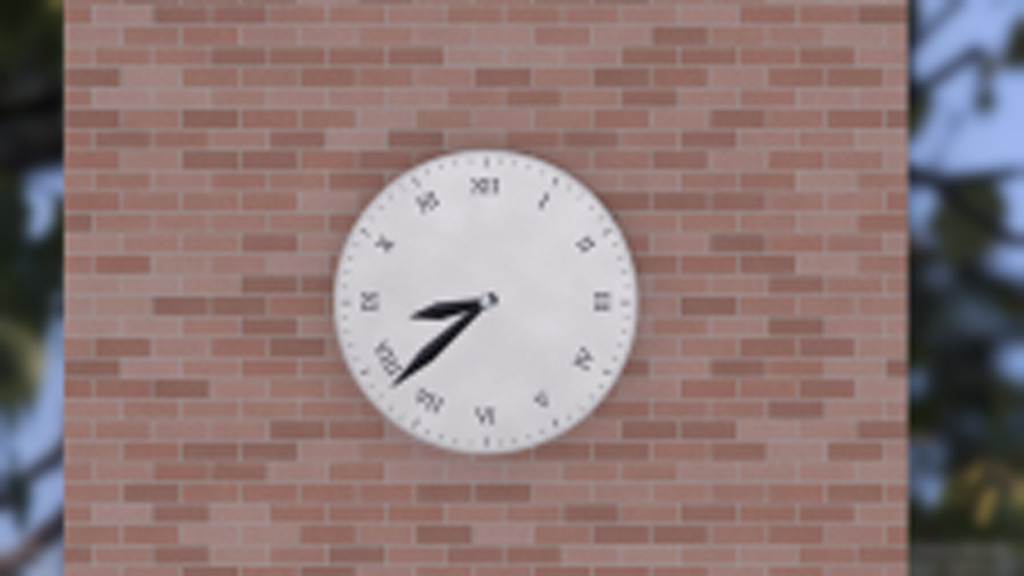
8 h 38 min
